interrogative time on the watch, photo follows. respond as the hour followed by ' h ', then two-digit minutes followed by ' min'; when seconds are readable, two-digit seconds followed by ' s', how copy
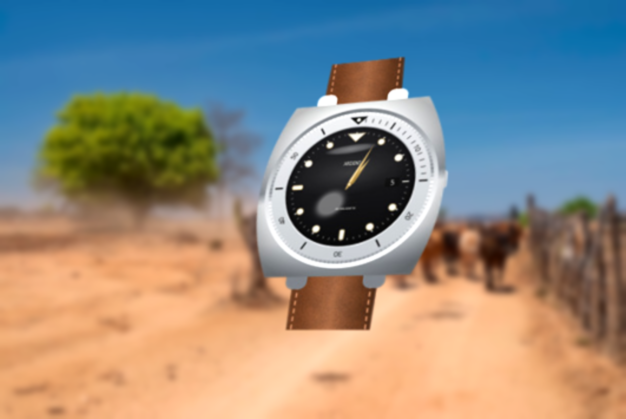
1 h 04 min
